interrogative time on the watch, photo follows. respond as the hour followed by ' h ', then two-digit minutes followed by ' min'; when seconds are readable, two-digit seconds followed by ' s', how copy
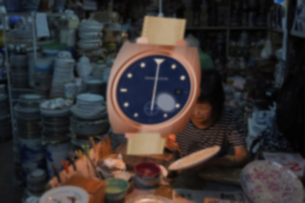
6 h 00 min
